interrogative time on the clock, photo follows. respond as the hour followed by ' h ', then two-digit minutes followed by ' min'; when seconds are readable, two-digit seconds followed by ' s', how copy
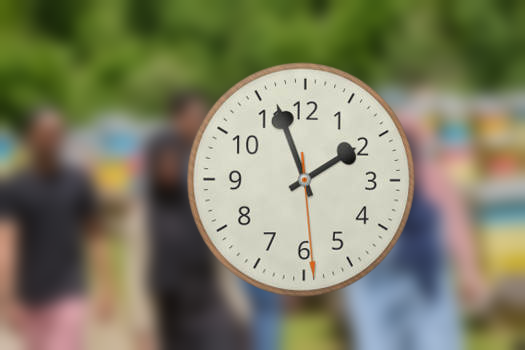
1 h 56 min 29 s
